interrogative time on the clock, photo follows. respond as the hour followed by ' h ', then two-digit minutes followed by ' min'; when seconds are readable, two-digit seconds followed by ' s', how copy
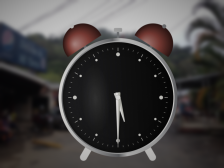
5 h 30 min
